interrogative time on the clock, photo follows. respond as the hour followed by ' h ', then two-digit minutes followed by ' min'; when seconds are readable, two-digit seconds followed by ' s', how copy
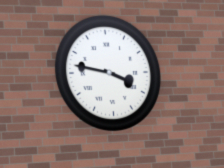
3 h 47 min
